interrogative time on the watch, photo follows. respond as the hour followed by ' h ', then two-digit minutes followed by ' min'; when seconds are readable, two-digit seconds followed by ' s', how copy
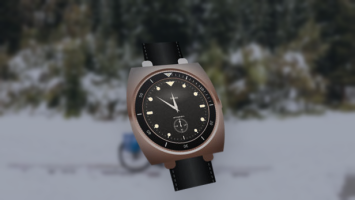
11 h 52 min
